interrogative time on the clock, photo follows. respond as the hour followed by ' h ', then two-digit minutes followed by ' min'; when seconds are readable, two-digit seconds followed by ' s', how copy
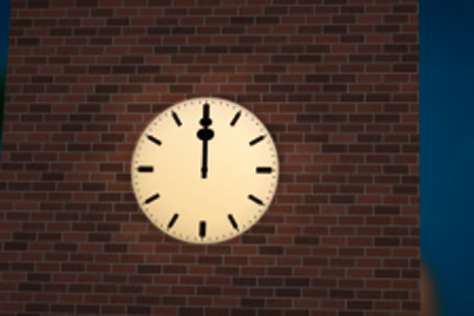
12 h 00 min
